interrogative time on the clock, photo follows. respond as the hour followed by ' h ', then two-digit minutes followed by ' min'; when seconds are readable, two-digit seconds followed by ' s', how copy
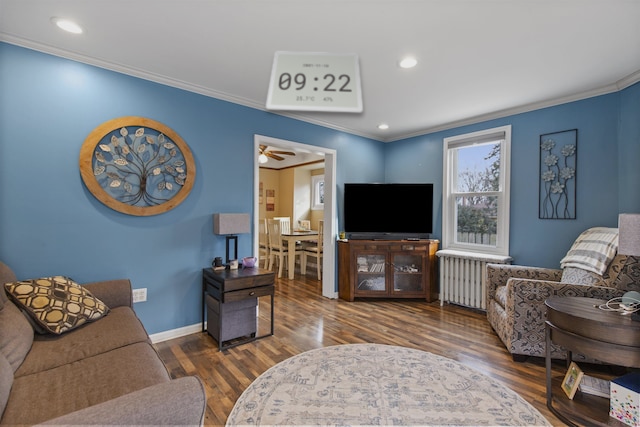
9 h 22 min
